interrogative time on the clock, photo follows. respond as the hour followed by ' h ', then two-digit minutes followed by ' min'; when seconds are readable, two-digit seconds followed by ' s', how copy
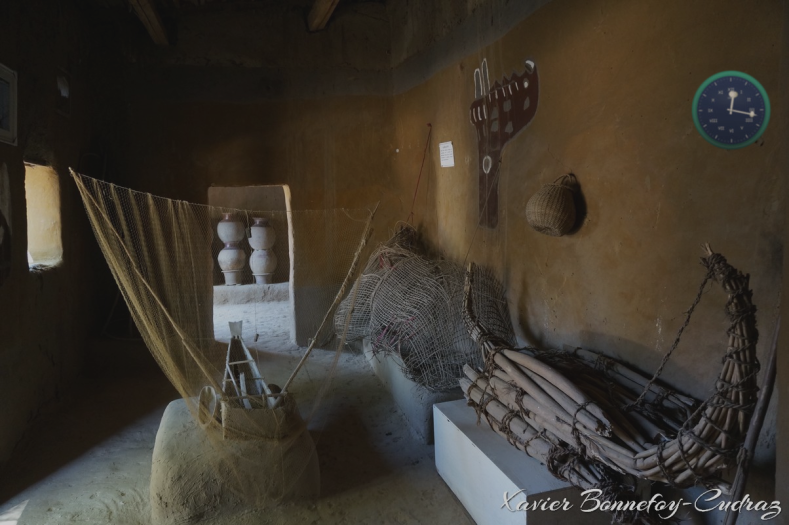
12 h 17 min
